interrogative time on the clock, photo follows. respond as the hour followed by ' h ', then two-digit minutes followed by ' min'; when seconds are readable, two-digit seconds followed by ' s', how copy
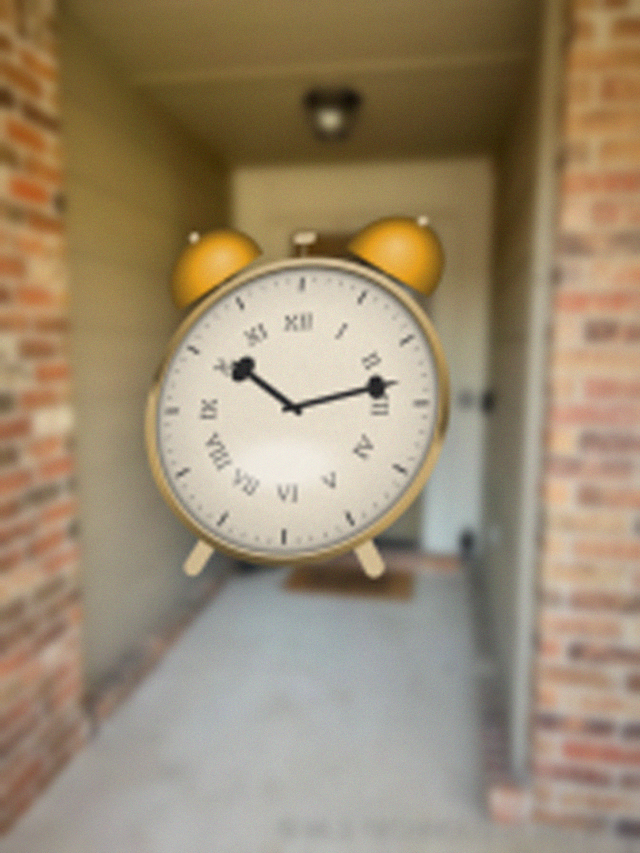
10 h 13 min
